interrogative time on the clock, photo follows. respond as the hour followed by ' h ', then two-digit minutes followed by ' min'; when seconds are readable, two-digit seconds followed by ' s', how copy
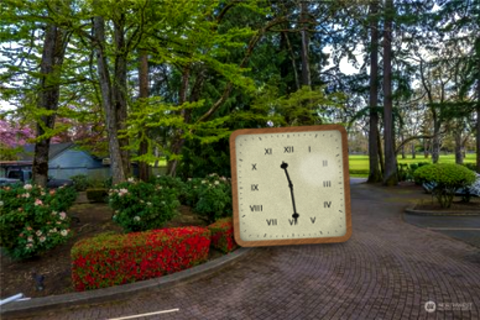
11 h 29 min
